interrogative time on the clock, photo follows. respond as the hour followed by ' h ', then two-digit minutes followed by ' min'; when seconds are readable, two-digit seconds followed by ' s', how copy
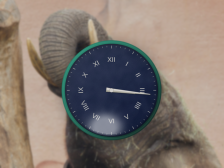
3 h 16 min
